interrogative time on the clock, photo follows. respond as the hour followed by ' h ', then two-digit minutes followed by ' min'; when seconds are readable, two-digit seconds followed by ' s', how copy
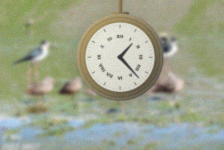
1 h 23 min
